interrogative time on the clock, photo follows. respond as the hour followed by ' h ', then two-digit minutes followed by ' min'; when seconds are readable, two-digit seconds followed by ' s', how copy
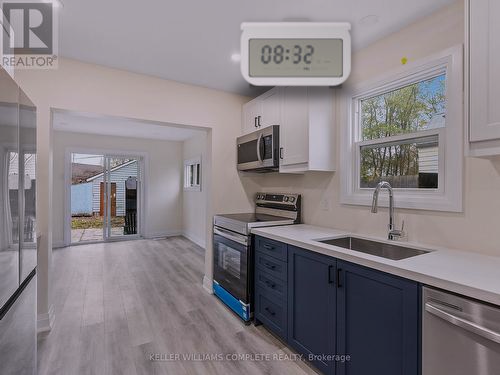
8 h 32 min
